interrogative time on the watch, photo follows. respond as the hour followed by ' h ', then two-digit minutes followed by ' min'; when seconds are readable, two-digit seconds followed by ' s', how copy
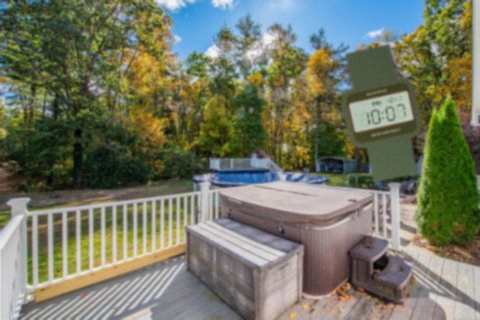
10 h 07 min
